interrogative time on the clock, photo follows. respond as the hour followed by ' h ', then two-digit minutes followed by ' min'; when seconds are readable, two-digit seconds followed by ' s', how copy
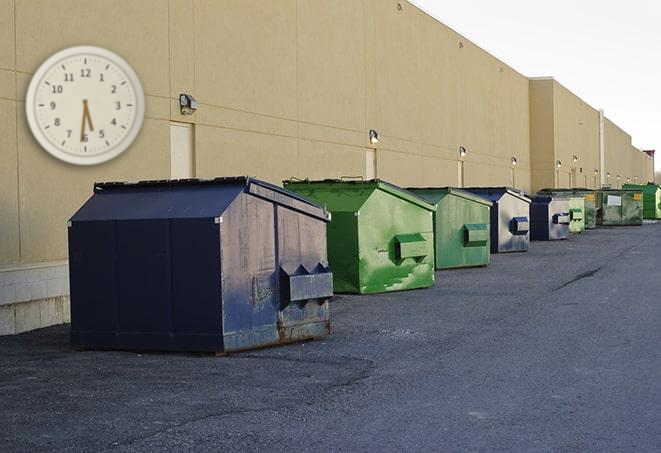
5 h 31 min
